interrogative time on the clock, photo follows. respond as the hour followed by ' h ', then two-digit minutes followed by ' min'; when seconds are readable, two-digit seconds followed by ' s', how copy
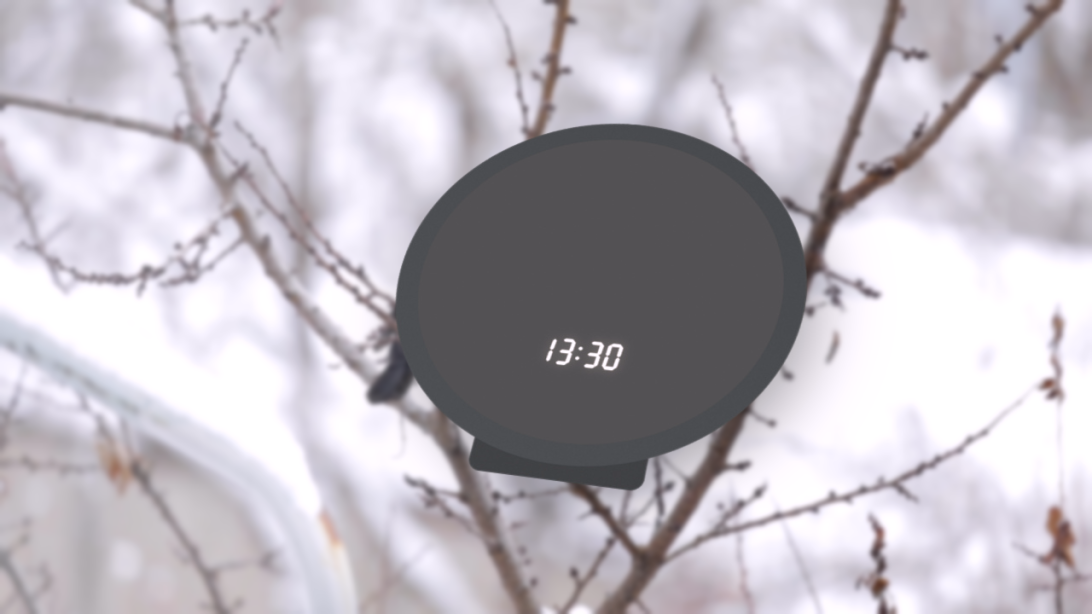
13 h 30 min
